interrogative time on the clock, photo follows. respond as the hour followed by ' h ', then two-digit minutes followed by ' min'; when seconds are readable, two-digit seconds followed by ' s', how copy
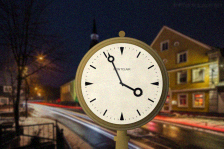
3 h 56 min
